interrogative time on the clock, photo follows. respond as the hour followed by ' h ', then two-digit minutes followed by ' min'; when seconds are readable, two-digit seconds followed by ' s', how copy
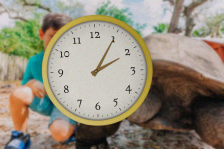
2 h 05 min
